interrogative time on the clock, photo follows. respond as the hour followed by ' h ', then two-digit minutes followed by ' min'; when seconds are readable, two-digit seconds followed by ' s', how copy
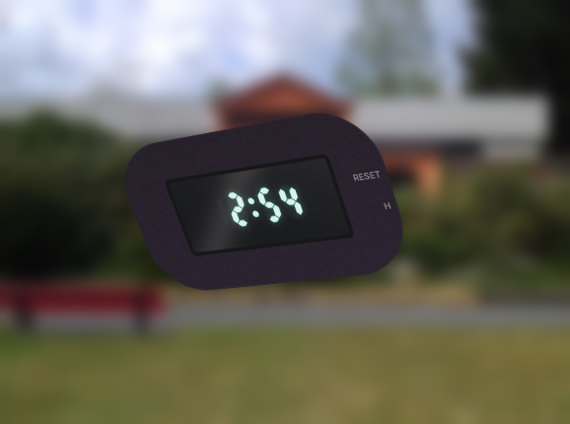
2 h 54 min
